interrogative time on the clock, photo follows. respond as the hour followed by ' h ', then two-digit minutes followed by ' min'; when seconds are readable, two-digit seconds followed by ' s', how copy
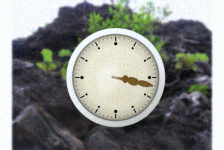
3 h 17 min
